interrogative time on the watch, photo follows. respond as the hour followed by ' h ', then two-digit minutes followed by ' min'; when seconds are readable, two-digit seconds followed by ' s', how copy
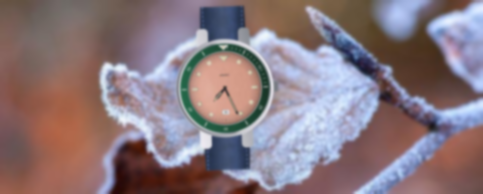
7 h 26 min
